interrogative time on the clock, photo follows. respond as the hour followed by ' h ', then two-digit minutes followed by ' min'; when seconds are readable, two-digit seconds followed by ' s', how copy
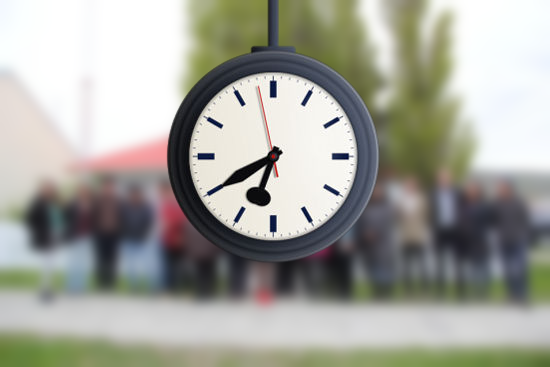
6 h 39 min 58 s
